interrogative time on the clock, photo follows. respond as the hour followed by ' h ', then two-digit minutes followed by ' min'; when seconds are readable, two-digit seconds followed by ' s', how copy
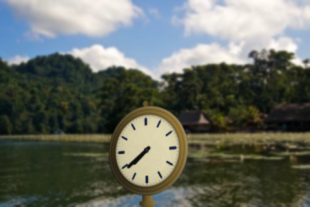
7 h 39 min
